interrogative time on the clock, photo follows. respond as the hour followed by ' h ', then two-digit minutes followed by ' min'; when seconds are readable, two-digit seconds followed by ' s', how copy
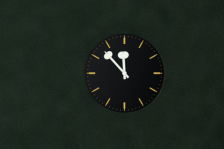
11 h 53 min
